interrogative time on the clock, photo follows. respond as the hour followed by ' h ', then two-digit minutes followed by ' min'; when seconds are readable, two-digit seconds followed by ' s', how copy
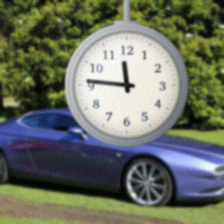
11 h 46 min
